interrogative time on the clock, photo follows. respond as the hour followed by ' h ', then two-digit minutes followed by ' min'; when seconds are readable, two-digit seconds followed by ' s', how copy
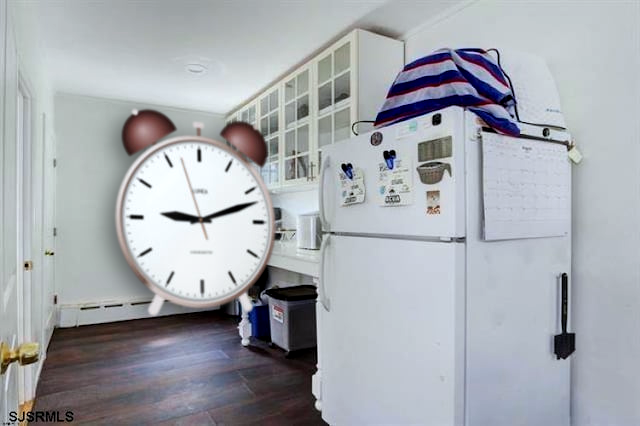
9 h 11 min 57 s
